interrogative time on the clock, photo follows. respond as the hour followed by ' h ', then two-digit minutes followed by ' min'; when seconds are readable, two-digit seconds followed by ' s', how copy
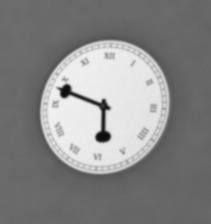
5 h 48 min
